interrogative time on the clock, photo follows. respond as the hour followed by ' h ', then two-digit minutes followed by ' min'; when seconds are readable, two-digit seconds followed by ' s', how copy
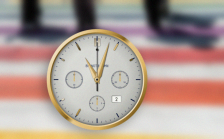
11 h 03 min
